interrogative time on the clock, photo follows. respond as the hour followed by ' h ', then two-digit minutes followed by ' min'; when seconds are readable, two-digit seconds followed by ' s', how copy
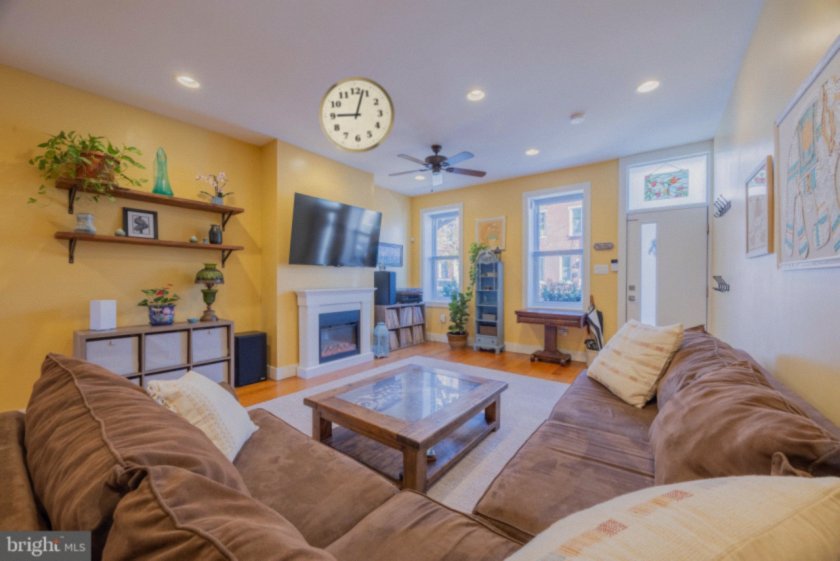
9 h 03 min
